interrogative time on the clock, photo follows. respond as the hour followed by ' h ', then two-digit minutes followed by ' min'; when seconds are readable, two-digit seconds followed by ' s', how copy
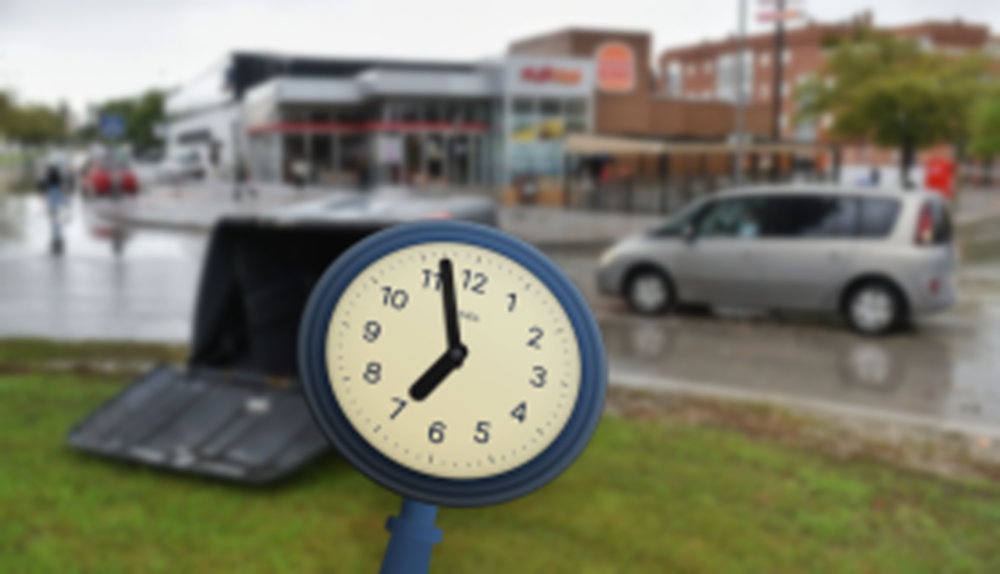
6 h 57 min
